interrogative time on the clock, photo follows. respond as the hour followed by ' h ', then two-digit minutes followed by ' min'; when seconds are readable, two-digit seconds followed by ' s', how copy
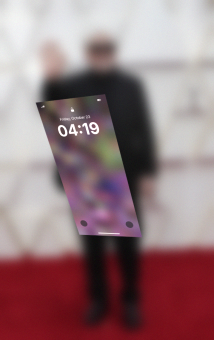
4 h 19 min
